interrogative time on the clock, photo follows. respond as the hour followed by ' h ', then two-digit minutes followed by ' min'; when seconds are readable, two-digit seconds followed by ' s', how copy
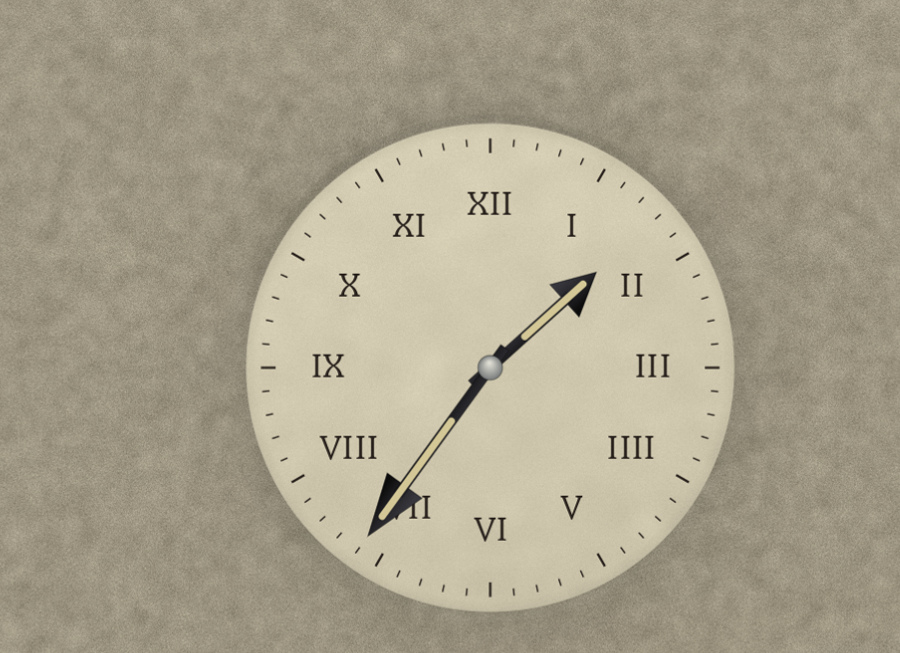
1 h 36 min
